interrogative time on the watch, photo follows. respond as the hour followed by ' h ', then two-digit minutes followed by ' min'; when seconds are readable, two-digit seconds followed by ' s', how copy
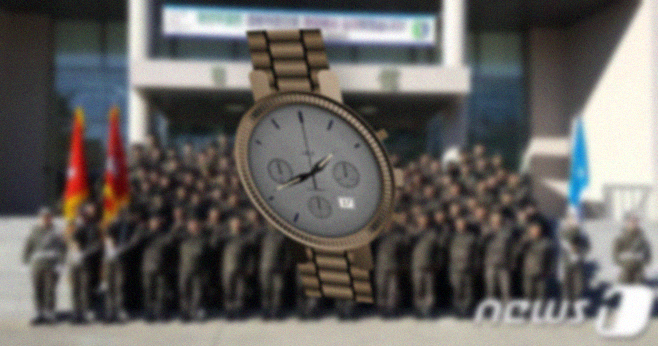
1 h 41 min
